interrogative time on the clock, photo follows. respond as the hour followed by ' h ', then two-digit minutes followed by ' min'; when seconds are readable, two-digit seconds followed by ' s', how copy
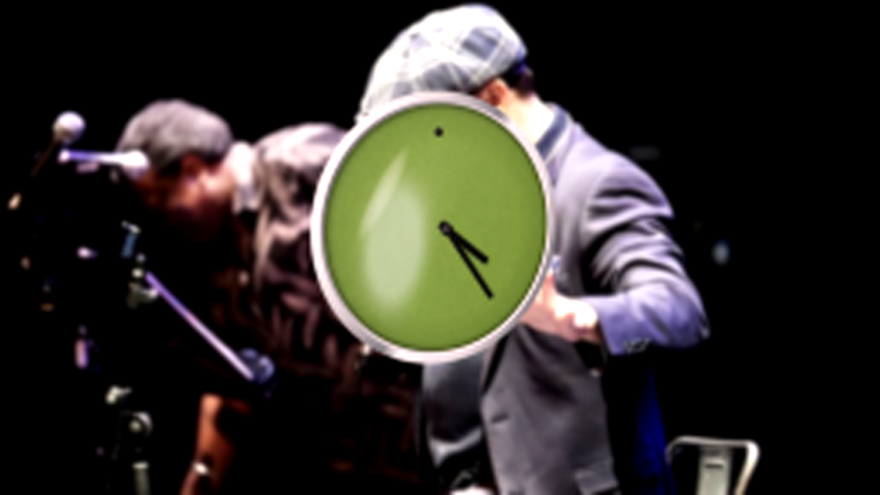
4 h 25 min
